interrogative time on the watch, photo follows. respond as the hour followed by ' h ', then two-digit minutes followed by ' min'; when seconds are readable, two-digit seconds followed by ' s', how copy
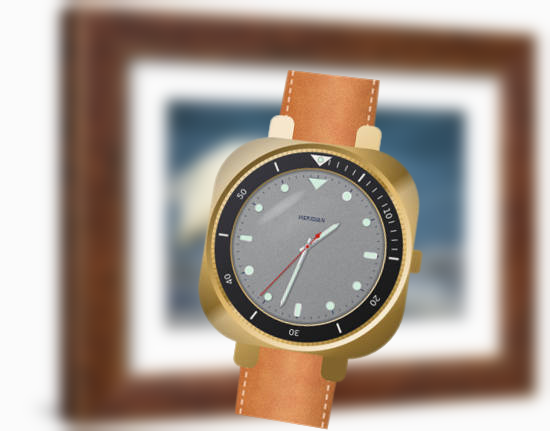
1 h 32 min 36 s
